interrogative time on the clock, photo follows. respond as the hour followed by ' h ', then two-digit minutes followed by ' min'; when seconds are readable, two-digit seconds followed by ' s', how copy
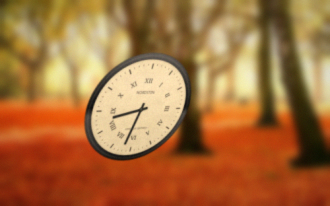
8 h 32 min
